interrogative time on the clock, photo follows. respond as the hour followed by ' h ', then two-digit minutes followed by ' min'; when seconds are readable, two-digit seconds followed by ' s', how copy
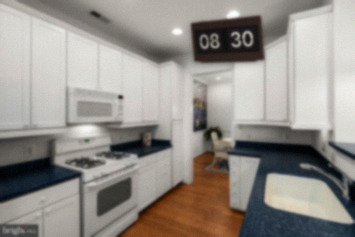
8 h 30 min
